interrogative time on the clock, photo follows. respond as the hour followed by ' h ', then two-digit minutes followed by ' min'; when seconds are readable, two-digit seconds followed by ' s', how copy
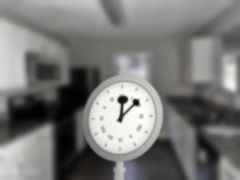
12 h 08 min
